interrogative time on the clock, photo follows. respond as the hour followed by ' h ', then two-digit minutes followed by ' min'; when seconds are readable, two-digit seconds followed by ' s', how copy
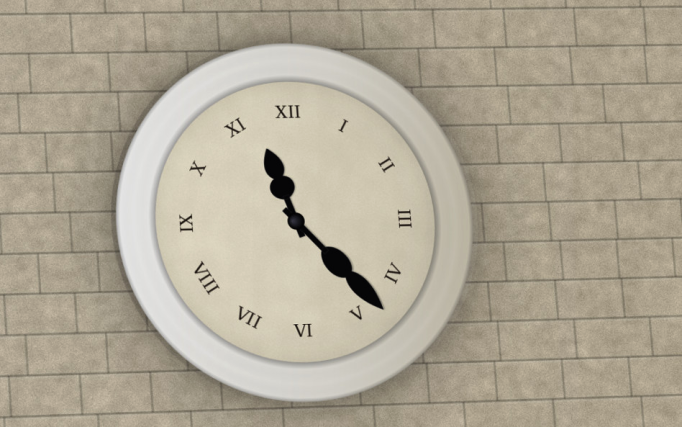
11 h 23 min
